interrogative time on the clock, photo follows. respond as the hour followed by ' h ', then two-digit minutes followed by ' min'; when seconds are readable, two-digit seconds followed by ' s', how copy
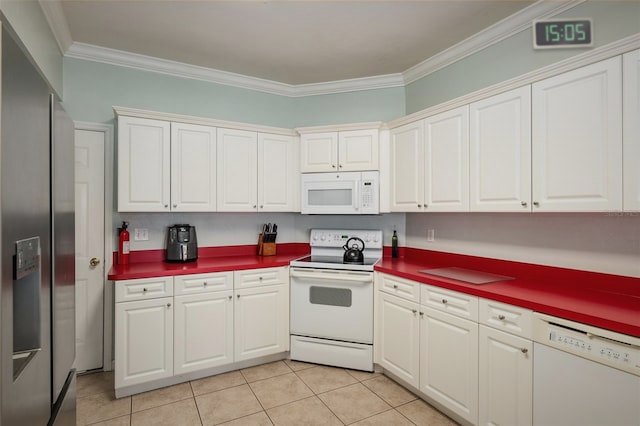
15 h 05 min
